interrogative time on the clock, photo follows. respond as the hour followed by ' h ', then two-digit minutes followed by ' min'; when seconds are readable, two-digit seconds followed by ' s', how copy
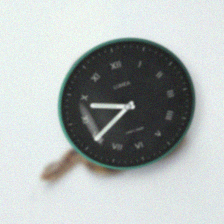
9 h 40 min
